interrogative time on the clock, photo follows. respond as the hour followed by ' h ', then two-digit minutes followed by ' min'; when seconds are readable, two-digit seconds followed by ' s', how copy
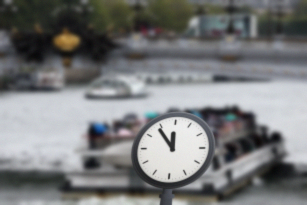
11 h 54 min
